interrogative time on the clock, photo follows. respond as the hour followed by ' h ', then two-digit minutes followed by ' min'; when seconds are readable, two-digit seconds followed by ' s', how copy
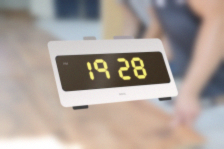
19 h 28 min
